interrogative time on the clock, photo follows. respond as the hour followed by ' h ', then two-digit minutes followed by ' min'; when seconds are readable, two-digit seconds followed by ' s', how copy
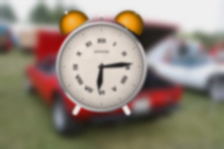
6 h 14 min
